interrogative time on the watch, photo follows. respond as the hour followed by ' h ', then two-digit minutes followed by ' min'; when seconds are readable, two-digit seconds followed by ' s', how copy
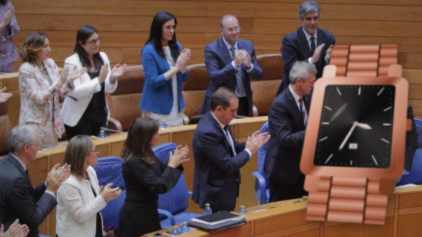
3 h 34 min
